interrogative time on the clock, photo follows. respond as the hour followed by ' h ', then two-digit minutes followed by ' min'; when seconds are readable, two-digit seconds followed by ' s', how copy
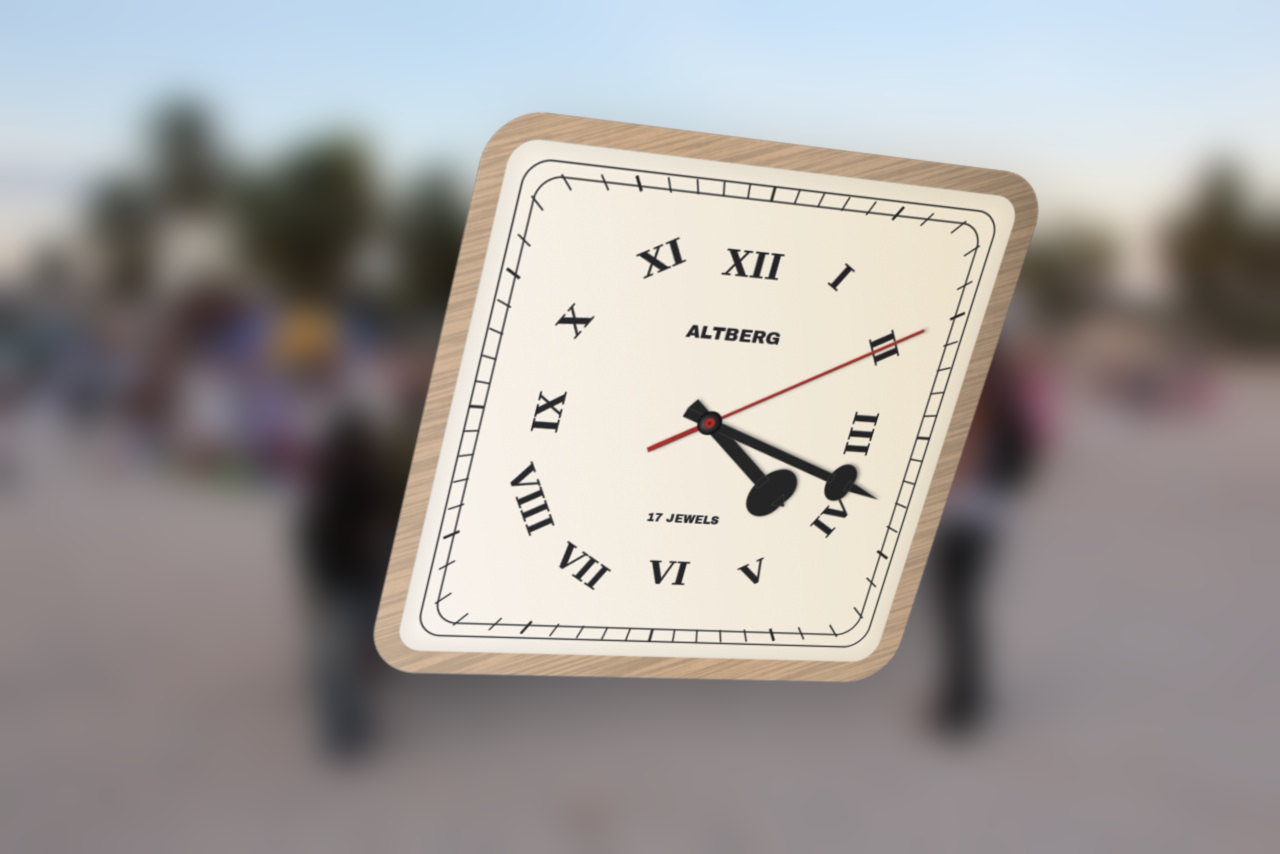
4 h 18 min 10 s
